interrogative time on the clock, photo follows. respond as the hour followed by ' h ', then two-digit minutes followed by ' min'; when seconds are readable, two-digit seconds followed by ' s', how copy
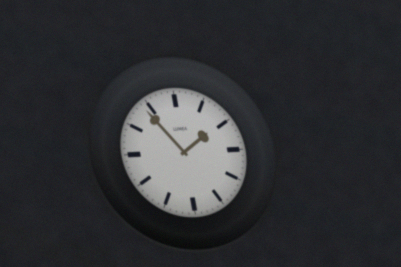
1 h 54 min
